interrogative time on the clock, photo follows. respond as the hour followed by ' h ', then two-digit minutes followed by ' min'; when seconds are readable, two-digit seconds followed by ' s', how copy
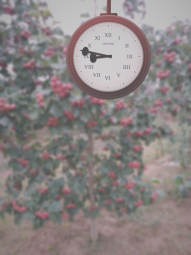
8 h 47 min
